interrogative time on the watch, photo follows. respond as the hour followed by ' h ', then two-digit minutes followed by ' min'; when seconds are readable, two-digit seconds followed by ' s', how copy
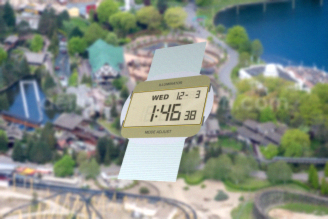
1 h 46 min
